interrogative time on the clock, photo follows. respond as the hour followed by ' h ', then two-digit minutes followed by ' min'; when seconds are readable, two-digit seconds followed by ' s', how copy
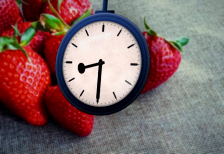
8 h 30 min
